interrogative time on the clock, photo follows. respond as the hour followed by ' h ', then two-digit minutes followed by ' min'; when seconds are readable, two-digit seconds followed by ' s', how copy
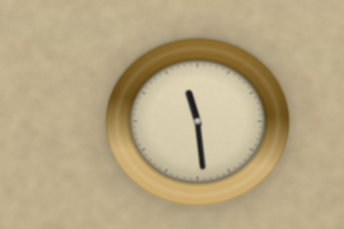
11 h 29 min
